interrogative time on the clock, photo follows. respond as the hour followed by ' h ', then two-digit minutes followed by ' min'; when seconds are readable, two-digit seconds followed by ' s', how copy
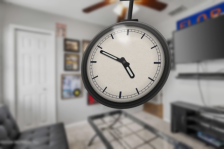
4 h 49 min
